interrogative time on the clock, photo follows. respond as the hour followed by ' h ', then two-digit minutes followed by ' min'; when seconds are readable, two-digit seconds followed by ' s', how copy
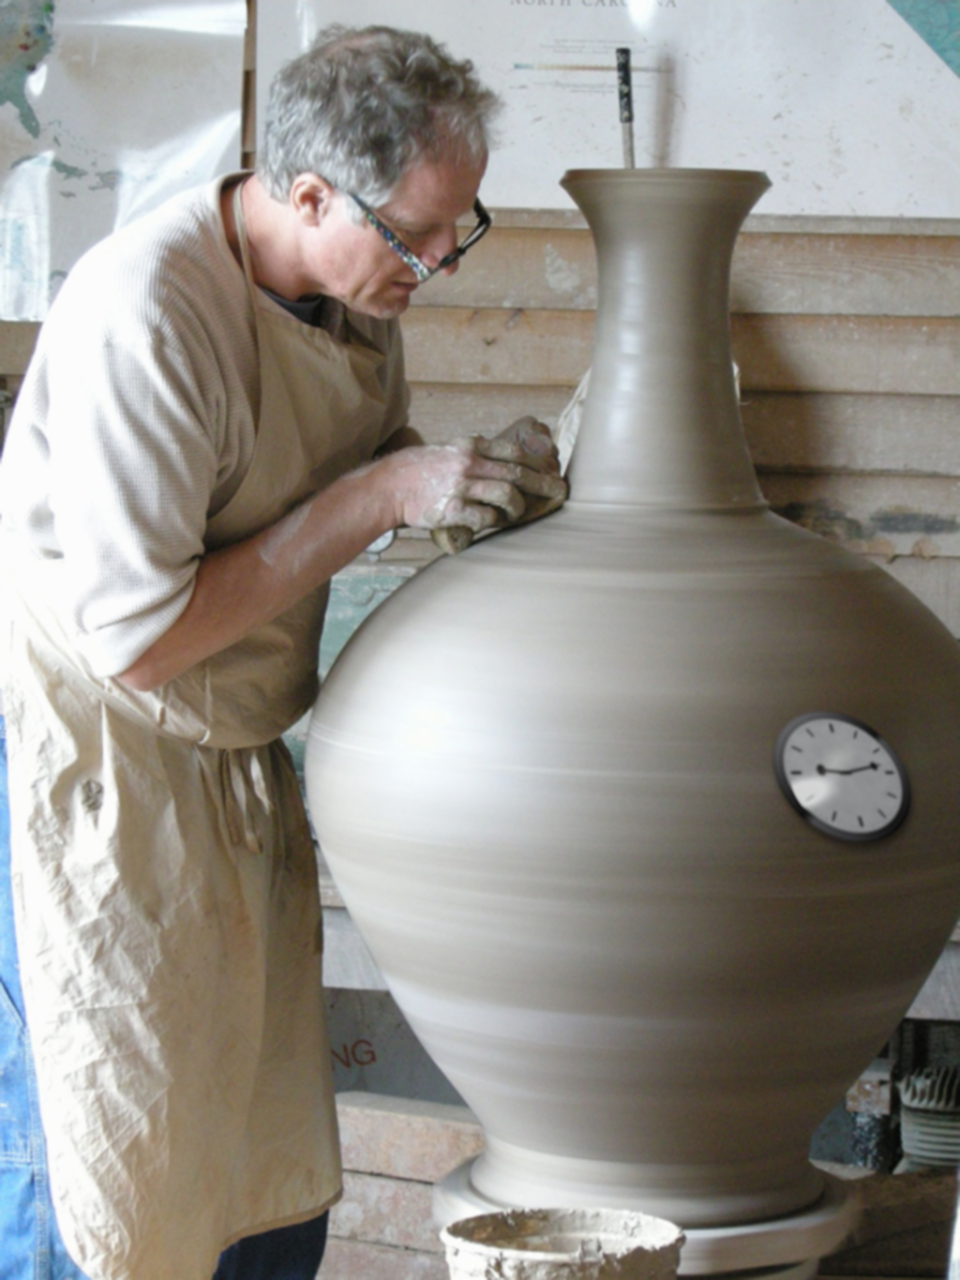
9 h 13 min
